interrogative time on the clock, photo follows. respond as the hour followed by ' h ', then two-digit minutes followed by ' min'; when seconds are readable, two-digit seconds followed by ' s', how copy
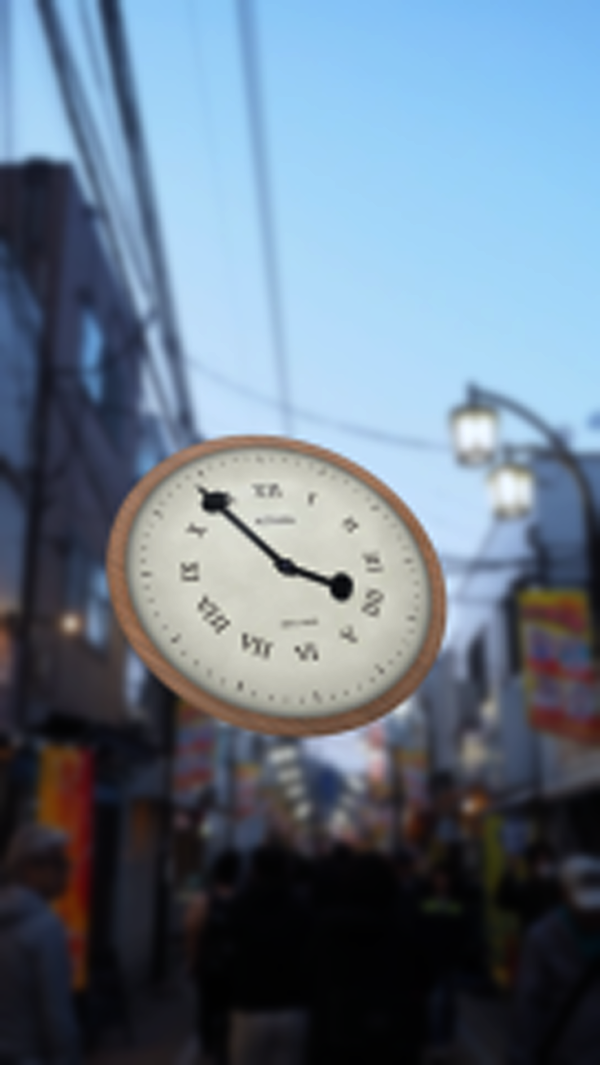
3 h 54 min
